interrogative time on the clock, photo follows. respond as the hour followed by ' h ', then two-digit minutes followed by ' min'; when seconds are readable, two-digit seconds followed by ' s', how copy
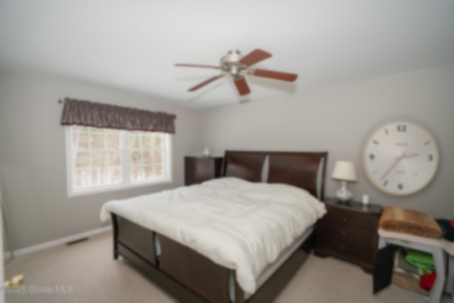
2 h 37 min
